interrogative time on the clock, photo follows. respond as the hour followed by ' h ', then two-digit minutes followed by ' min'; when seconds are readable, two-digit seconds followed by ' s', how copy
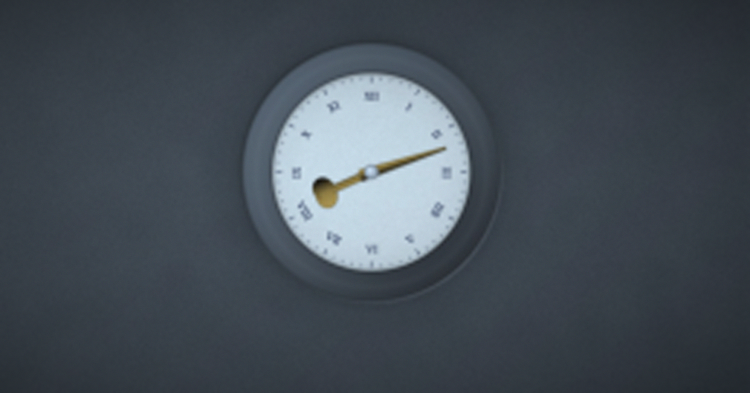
8 h 12 min
